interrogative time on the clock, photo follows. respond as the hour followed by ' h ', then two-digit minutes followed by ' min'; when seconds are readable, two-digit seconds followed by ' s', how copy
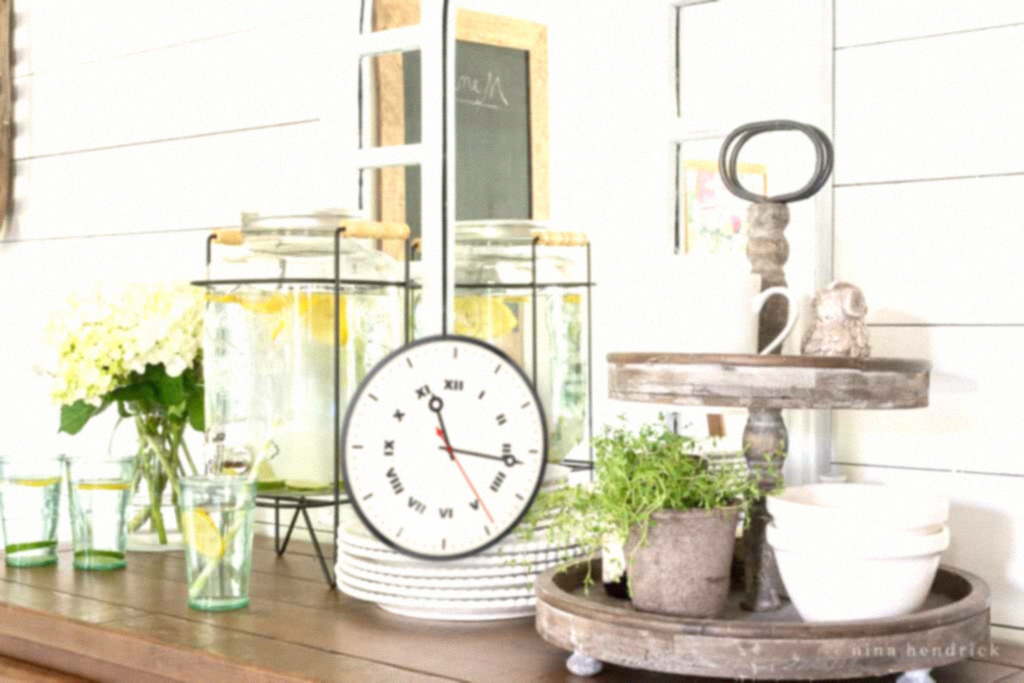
11 h 16 min 24 s
